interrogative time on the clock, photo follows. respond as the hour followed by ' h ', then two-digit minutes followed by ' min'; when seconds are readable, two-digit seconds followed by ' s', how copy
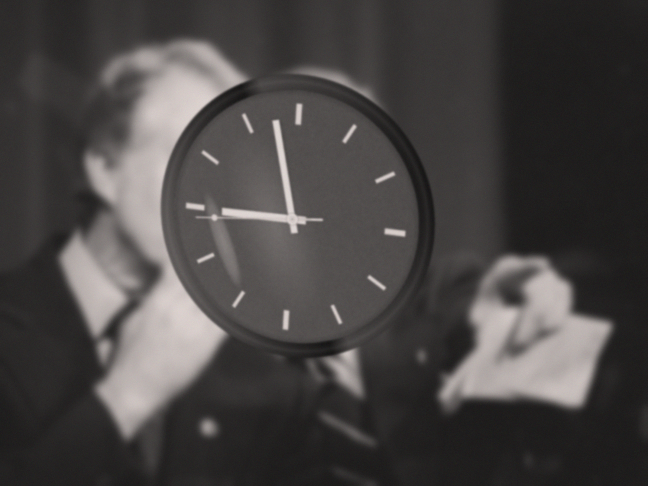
8 h 57 min 44 s
